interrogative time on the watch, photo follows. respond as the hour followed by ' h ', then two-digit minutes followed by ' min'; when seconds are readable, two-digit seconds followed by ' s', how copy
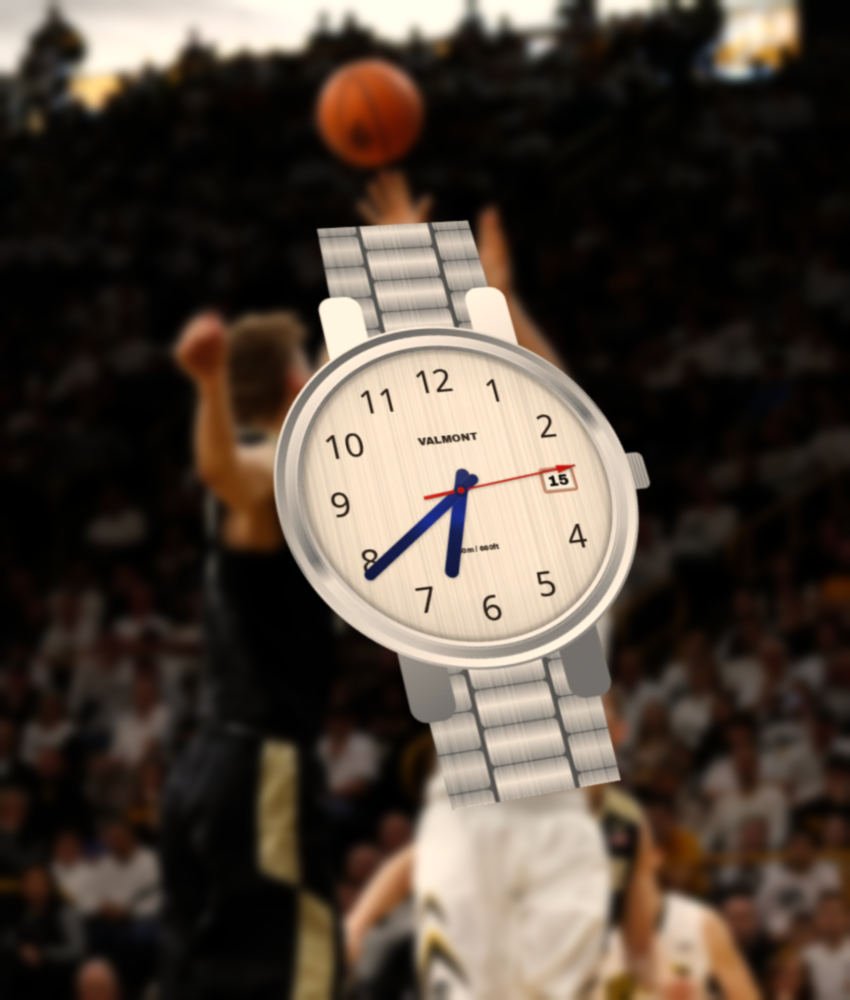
6 h 39 min 14 s
